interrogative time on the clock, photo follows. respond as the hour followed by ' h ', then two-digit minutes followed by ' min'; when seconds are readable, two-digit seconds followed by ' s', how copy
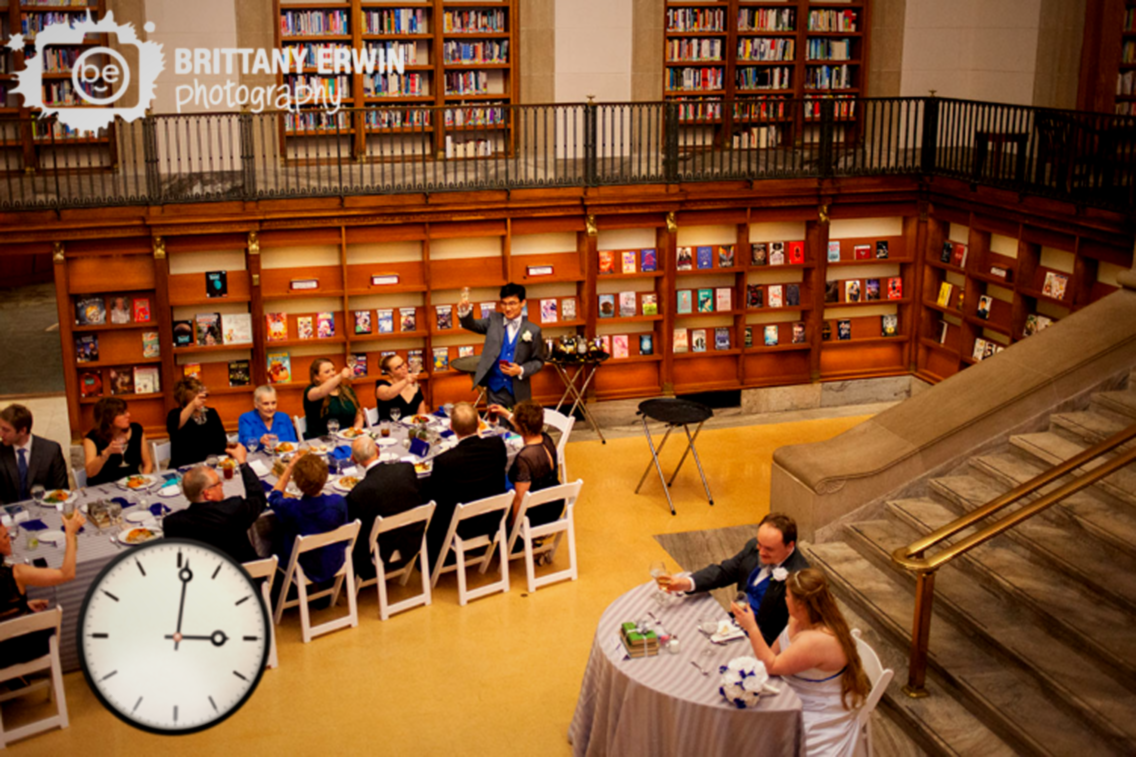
3 h 01 min
